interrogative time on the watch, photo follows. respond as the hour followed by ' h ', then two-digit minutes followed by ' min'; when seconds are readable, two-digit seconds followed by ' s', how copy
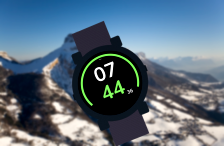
7 h 44 min
